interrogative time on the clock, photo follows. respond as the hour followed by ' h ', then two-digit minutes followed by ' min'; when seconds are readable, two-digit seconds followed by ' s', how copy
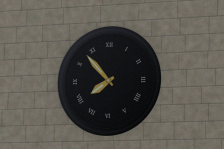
7 h 53 min
